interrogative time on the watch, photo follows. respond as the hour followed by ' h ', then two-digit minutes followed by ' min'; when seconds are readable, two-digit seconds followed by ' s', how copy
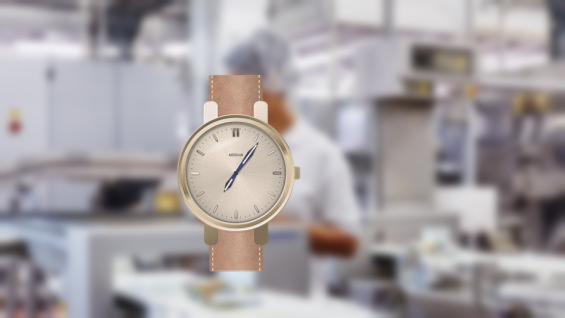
7 h 06 min
